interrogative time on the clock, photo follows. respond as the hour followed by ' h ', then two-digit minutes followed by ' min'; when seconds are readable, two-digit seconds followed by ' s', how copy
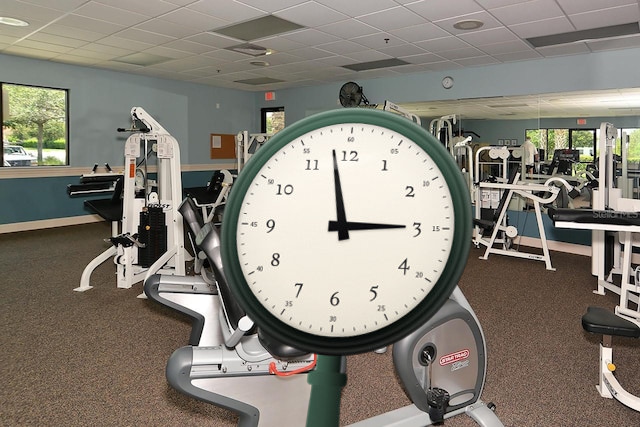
2 h 58 min
